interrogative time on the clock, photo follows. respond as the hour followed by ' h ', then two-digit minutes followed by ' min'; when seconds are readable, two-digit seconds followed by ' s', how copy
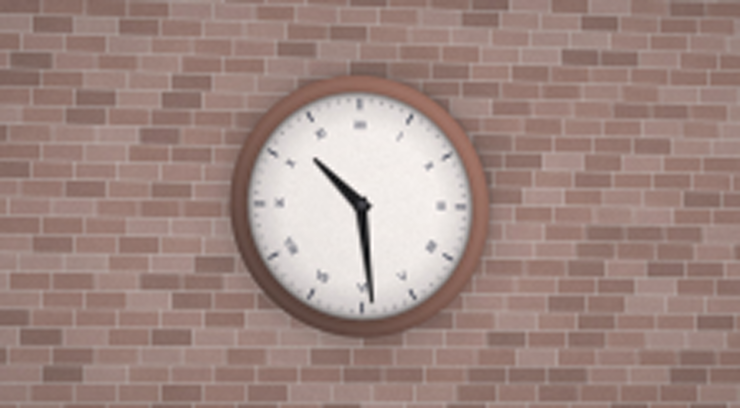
10 h 29 min
